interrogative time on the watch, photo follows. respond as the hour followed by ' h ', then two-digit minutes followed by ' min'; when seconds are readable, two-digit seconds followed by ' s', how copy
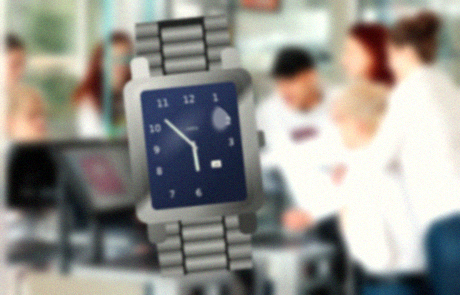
5 h 53 min
